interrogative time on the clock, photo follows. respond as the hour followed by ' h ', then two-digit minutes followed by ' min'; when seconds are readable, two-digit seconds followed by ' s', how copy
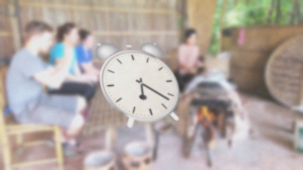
6 h 22 min
